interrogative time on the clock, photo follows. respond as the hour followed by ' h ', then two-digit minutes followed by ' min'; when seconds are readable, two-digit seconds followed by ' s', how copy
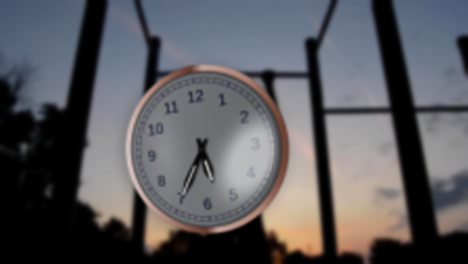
5 h 35 min
